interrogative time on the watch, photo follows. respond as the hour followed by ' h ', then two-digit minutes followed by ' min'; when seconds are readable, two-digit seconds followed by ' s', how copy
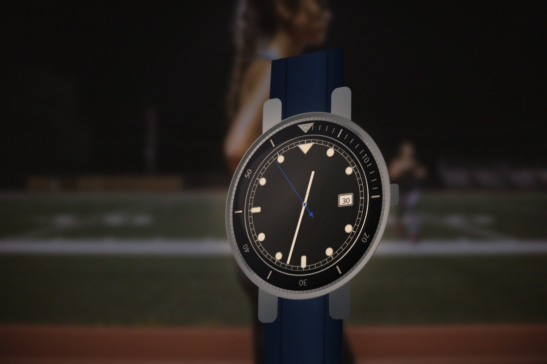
12 h 32 min 54 s
